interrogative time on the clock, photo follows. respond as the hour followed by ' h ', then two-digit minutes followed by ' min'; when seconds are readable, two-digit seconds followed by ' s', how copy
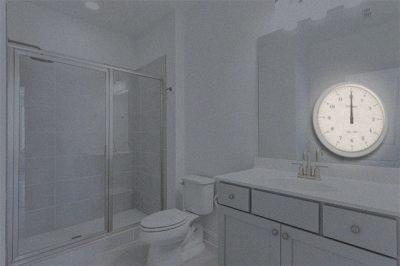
12 h 00 min
